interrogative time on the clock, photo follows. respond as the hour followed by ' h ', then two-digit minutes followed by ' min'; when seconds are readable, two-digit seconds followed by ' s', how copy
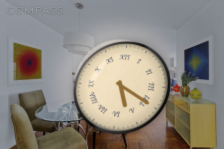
5 h 20 min
